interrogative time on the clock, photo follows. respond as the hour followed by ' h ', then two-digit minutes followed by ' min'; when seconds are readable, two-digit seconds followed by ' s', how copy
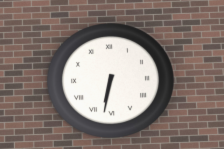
6 h 32 min
